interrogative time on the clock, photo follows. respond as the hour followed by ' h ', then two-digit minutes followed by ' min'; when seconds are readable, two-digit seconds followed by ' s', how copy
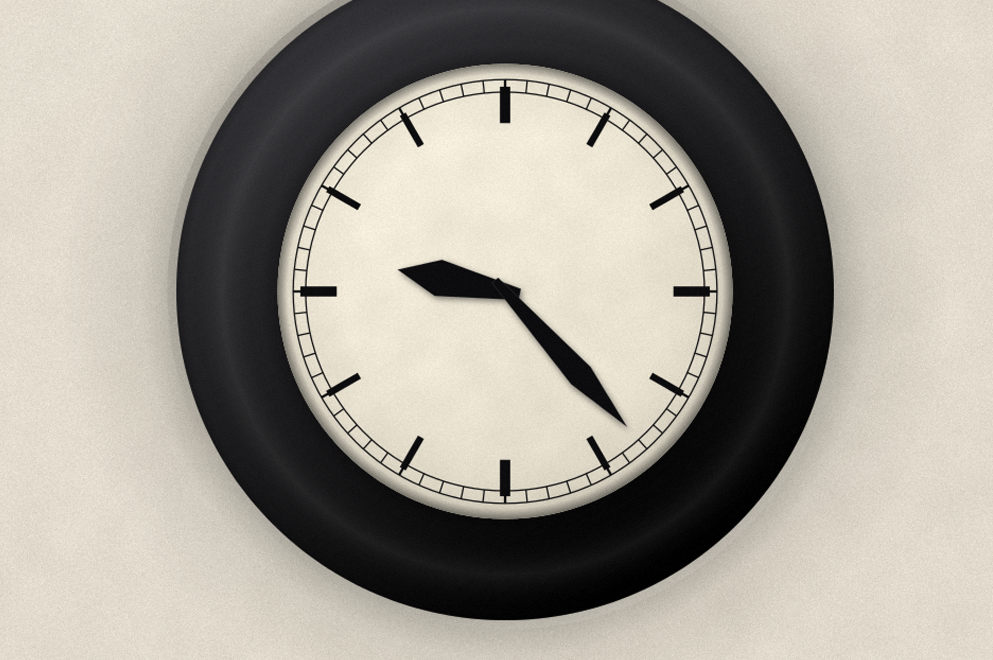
9 h 23 min
